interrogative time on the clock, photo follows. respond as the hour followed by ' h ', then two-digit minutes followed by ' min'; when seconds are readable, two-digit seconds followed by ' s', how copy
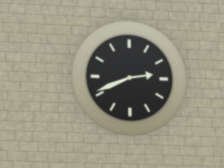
2 h 41 min
